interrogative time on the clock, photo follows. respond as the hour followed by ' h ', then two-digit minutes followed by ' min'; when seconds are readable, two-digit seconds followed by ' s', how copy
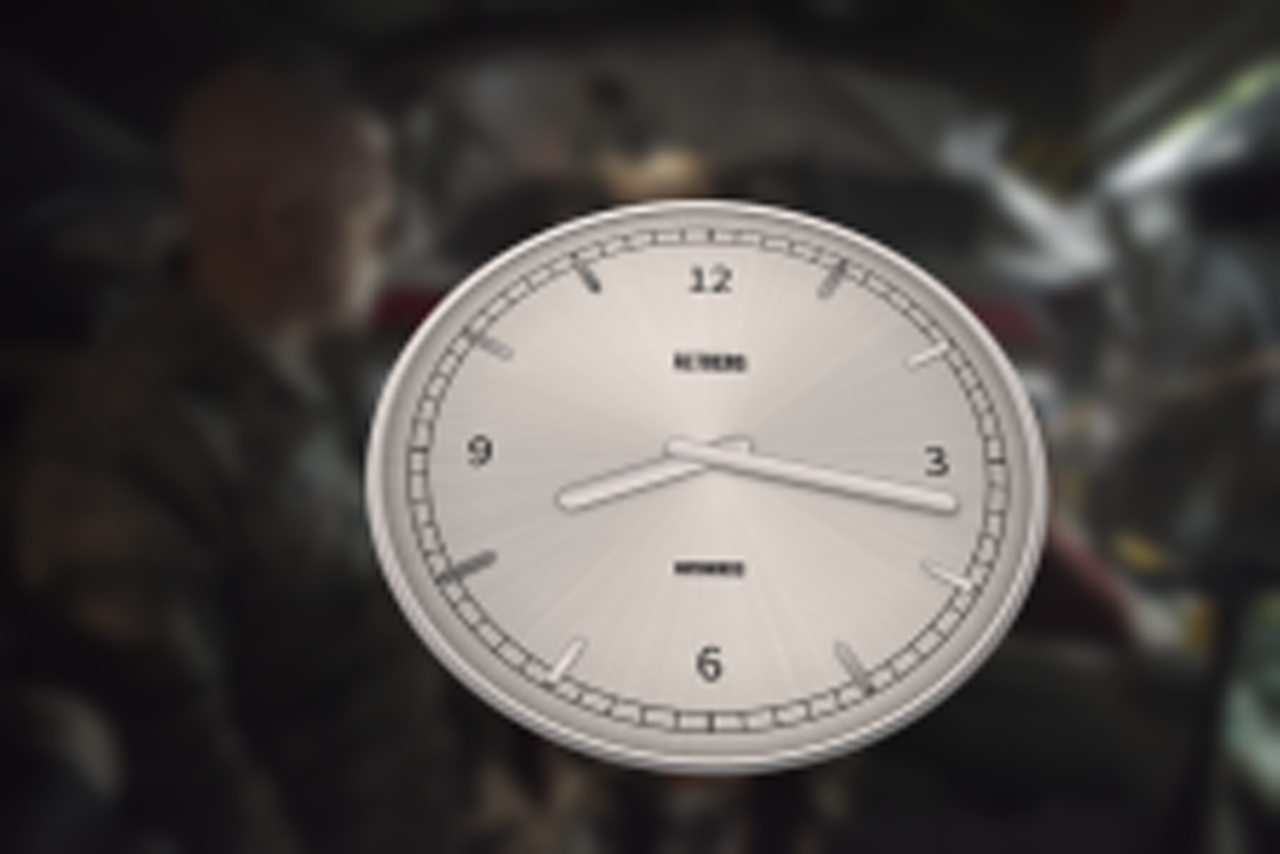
8 h 17 min
